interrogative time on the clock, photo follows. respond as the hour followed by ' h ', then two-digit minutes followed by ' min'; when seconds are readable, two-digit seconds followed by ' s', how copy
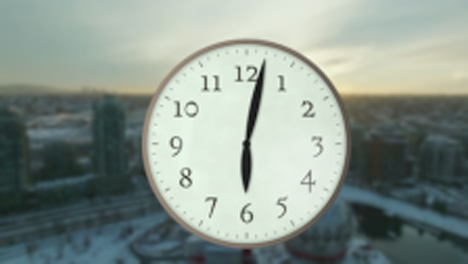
6 h 02 min
